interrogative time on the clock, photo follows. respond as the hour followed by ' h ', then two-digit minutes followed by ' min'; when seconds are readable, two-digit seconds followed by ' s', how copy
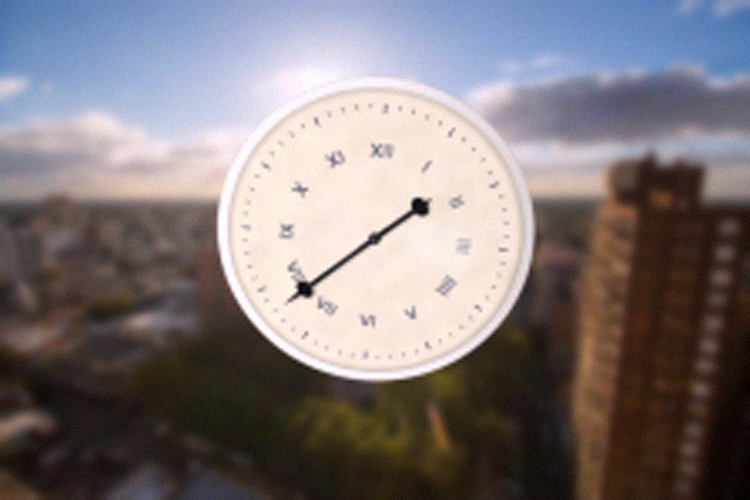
1 h 38 min
